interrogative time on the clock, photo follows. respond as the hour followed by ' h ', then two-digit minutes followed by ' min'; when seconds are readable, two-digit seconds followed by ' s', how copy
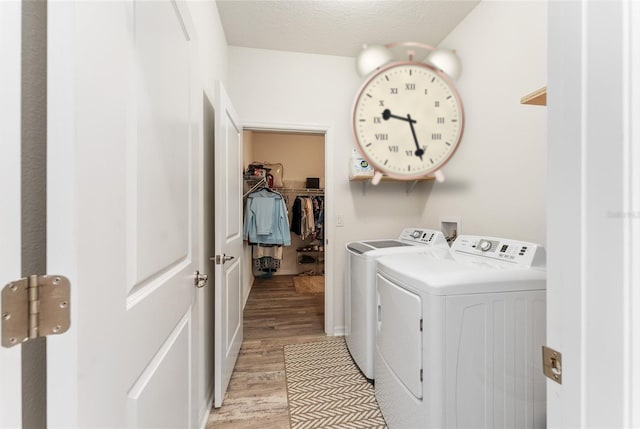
9 h 27 min
